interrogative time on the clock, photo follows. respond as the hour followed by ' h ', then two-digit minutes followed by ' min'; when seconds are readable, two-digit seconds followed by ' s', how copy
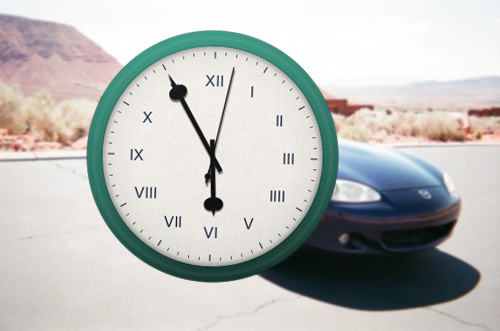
5 h 55 min 02 s
